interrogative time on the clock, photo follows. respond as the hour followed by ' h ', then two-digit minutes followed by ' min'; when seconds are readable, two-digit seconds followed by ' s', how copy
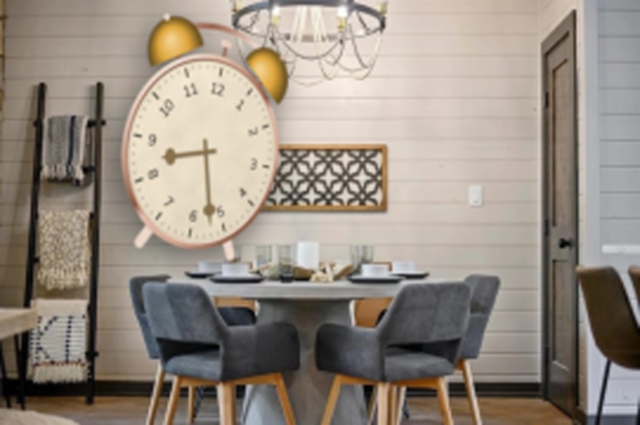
8 h 27 min
